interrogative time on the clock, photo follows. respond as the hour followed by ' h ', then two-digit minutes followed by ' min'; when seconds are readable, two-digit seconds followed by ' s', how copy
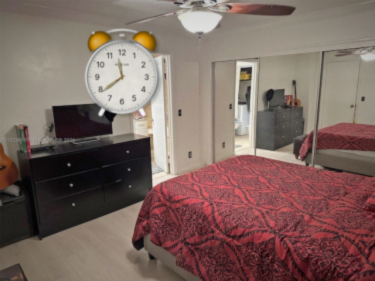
11 h 39 min
